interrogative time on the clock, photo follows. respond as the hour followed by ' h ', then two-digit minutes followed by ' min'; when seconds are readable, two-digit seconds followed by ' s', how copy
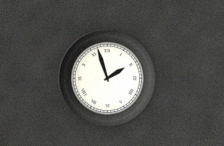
1 h 57 min
